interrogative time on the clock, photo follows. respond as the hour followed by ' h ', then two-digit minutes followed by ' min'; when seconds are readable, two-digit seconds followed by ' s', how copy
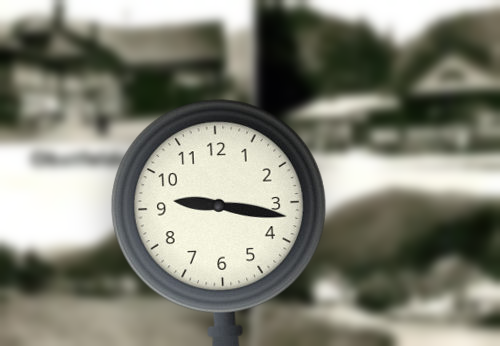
9 h 17 min
